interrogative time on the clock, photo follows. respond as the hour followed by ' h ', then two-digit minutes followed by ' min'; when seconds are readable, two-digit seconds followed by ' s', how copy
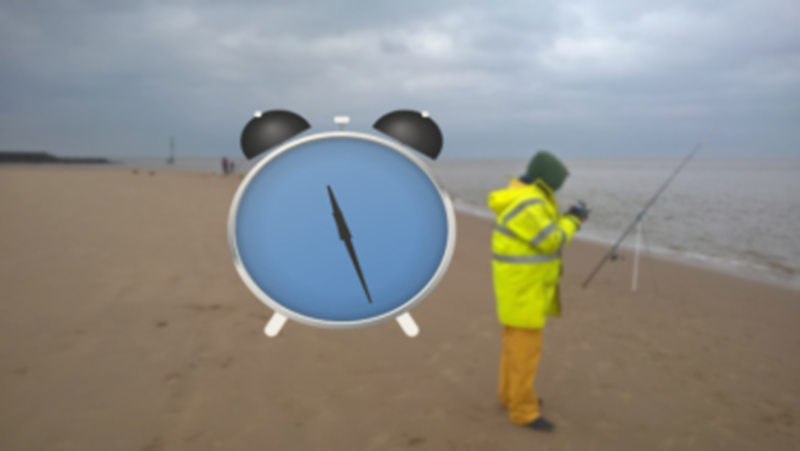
11 h 27 min
